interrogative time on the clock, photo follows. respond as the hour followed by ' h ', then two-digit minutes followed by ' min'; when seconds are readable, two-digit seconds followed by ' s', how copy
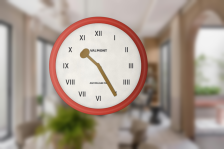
10 h 25 min
